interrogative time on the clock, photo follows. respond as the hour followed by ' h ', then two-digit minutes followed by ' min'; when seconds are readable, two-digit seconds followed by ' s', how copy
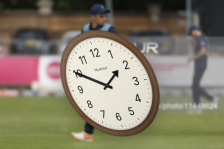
1 h 50 min
